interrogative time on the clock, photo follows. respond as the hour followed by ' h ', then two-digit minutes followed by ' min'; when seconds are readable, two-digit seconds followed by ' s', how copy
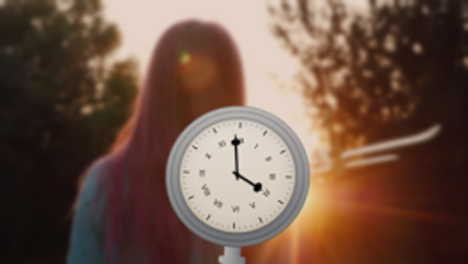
3 h 59 min
